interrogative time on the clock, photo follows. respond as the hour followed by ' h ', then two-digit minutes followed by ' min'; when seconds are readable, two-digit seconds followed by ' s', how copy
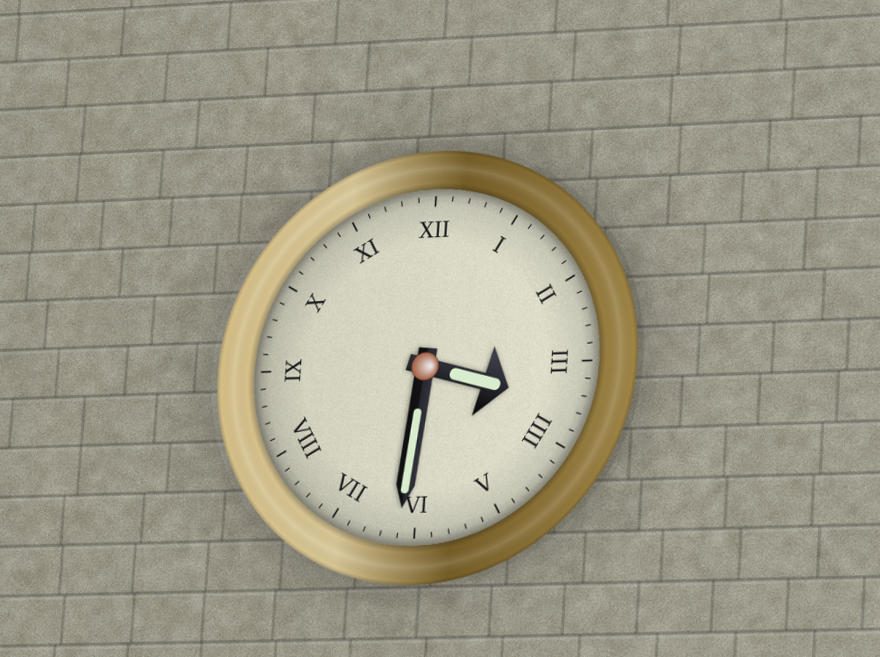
3 h 31 min
